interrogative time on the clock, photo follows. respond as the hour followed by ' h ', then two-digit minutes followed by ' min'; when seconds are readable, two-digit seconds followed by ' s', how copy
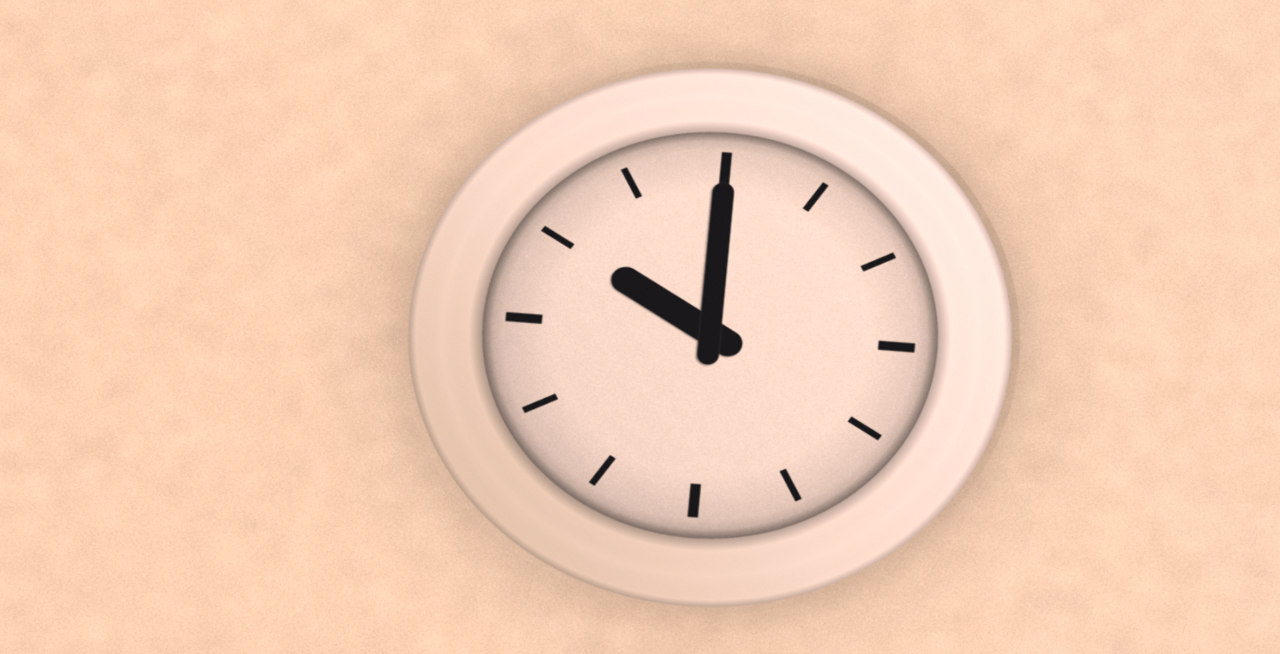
10 h 00 min
